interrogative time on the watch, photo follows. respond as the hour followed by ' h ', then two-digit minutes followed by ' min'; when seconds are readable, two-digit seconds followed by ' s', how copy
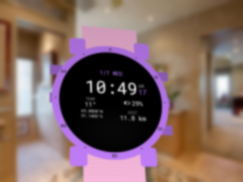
10 h 49 min
